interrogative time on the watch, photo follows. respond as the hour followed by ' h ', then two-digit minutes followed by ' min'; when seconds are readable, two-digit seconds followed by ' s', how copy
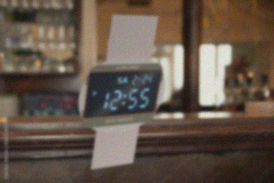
12 h 55 min
